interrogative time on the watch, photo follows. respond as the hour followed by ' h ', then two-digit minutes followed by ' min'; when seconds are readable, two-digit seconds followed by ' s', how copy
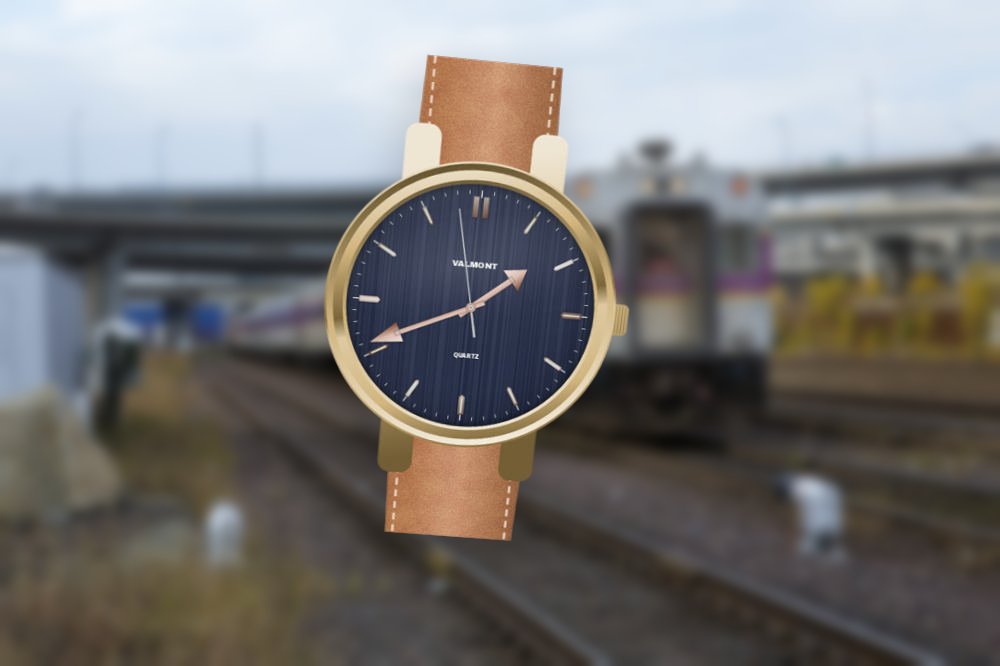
1 h 40 min 58 s
